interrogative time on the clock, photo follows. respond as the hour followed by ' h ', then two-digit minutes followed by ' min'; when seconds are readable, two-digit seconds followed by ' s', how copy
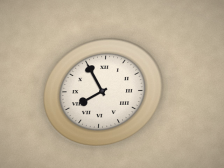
7 h 55 min
